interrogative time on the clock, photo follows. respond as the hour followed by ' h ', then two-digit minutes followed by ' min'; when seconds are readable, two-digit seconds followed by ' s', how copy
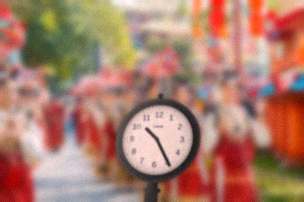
10 h 25 min
